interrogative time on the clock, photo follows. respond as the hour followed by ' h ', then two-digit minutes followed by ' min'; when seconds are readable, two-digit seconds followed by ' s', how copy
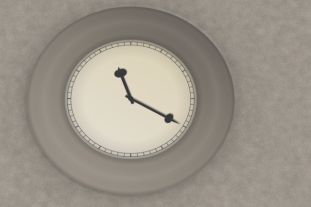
11 h 20 min
